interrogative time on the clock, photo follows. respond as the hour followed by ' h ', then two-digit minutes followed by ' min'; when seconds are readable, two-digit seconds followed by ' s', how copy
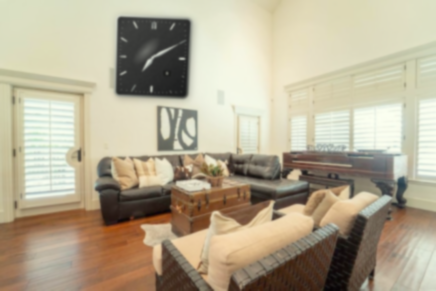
7 h 10 min
